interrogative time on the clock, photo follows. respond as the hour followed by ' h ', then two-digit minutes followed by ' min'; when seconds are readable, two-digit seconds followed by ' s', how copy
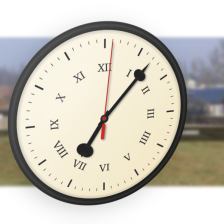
7 h 07 min 01 s
